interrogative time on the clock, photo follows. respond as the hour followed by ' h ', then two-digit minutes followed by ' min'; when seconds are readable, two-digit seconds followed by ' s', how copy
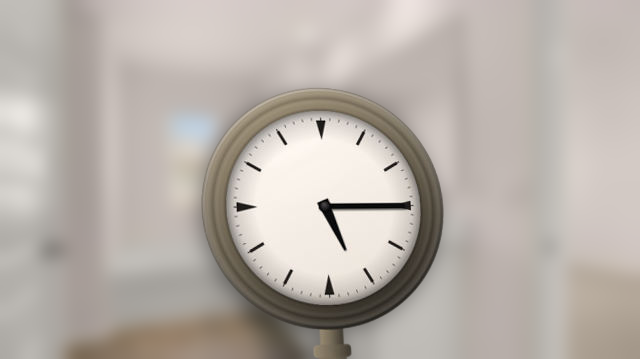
5 h 15 min
